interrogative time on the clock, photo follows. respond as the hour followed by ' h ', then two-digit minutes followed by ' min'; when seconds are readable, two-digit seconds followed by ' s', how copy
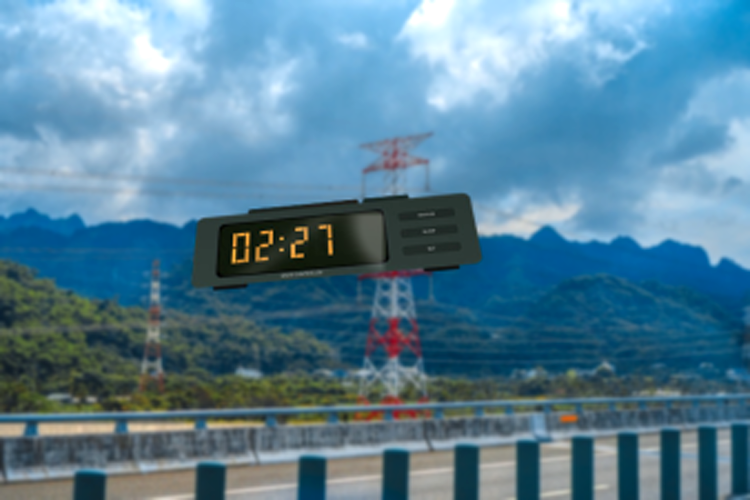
2 h 27 min
